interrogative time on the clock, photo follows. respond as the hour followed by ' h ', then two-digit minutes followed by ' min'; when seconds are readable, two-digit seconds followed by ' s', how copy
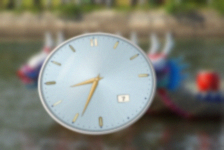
8 h 34 min
